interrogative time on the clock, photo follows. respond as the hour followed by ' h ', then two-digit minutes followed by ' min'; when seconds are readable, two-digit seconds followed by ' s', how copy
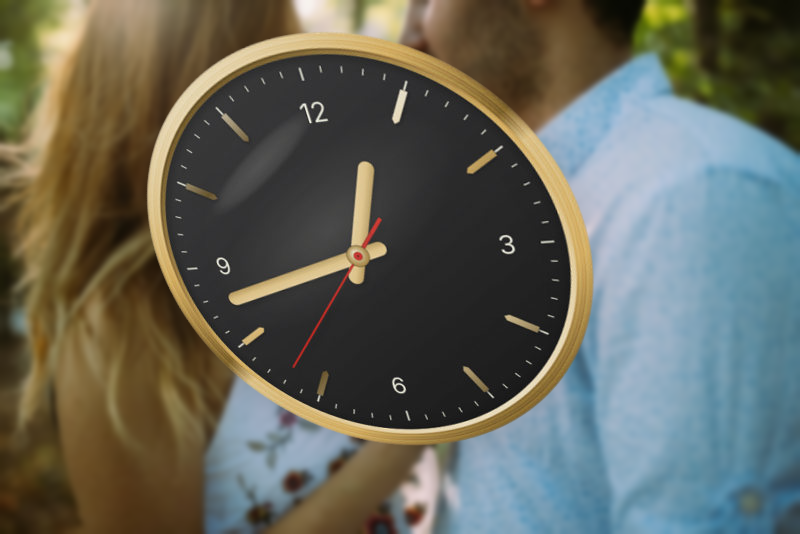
12 h 42 min 37 s
